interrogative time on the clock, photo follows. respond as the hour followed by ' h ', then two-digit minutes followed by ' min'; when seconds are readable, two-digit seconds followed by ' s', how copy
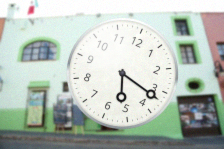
5 h 17 min
